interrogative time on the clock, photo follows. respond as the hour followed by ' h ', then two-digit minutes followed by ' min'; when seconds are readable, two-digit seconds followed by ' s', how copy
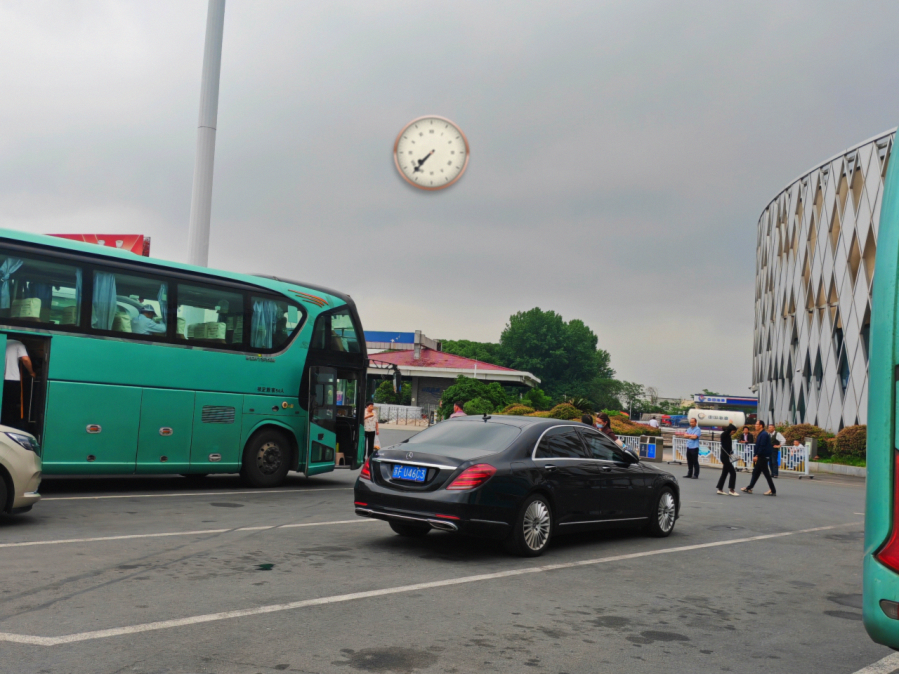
7 h 37 min
